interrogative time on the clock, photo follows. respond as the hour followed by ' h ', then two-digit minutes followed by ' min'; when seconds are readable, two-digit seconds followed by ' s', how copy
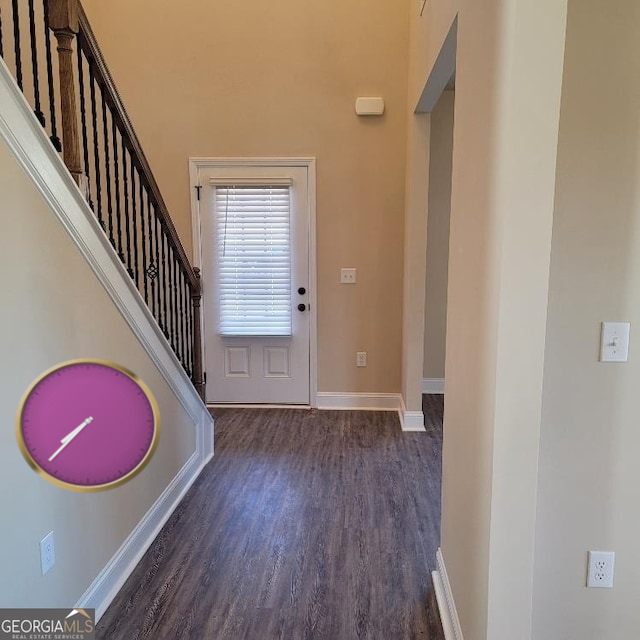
7 h 37 min
